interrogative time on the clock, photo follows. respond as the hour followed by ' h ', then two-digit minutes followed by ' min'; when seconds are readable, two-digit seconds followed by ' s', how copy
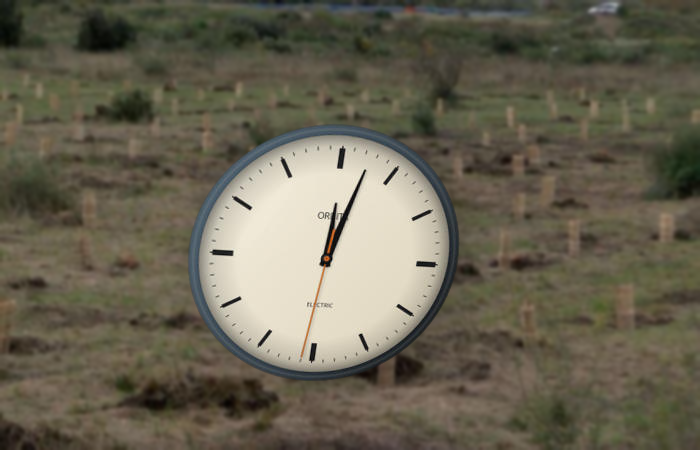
12 h 02 min 31 s
